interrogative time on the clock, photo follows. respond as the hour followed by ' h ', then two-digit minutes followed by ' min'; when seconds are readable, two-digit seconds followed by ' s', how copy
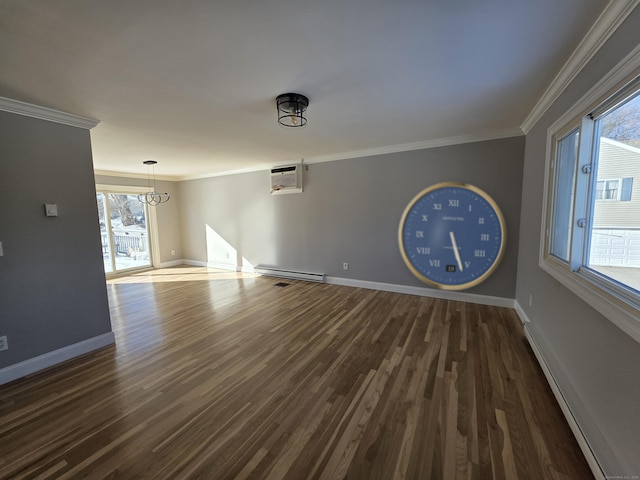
5 h 27 min
